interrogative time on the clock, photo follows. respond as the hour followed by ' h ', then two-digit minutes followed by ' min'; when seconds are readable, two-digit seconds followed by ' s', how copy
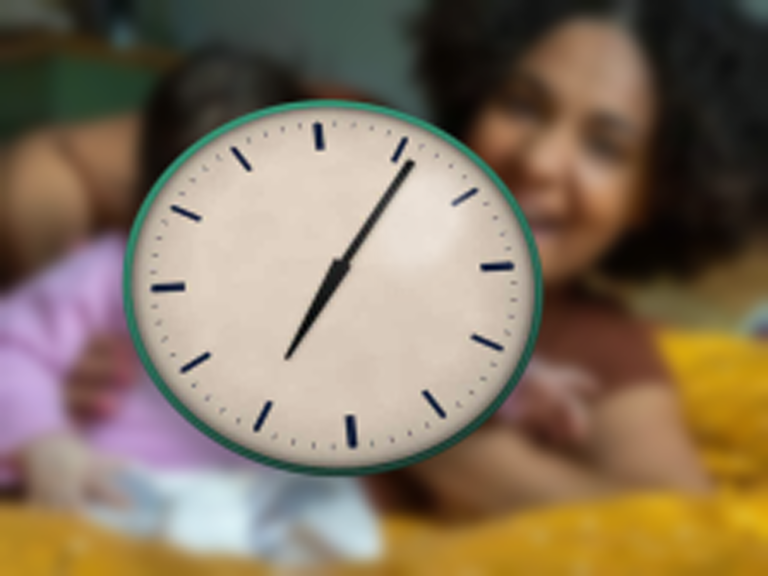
7 h 06 min
